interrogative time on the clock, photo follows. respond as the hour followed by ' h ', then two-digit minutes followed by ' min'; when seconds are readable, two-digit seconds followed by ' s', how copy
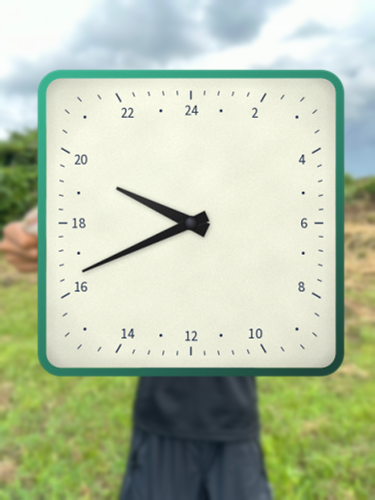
19 h 41 min
